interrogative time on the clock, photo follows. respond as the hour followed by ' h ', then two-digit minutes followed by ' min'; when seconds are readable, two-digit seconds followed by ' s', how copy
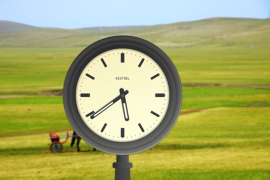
5 h 39 min
